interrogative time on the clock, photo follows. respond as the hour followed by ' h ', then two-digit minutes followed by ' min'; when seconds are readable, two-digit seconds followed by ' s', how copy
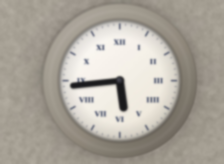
5 h 44 min
